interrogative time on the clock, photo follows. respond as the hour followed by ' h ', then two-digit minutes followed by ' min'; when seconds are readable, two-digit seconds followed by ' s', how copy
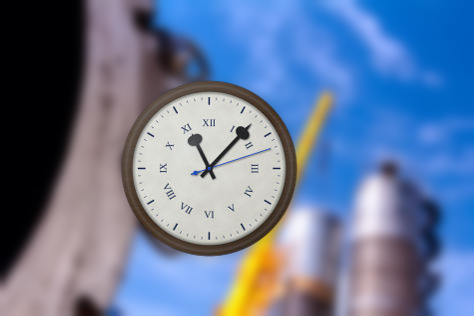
11 h 07 min 12 s
